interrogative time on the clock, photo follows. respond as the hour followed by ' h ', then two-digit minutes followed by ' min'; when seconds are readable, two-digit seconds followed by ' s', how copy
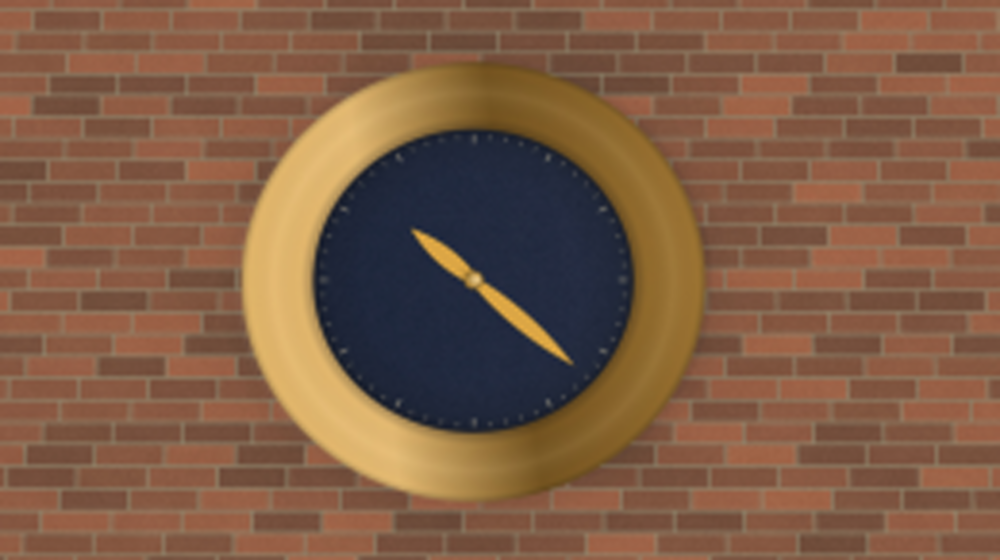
10 h 22 min
